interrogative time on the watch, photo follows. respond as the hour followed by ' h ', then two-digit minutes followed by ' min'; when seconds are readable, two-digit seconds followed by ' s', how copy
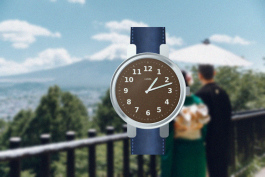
1 h 12 min
